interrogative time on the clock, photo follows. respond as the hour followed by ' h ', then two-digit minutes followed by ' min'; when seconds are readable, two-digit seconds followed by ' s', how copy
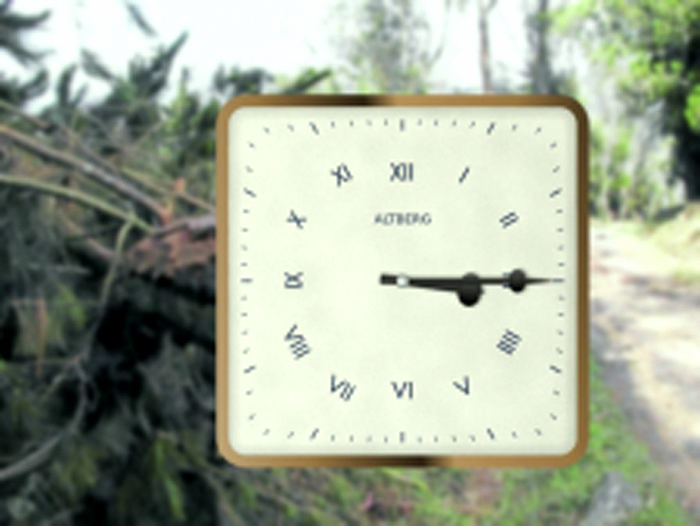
3 h 15 min
